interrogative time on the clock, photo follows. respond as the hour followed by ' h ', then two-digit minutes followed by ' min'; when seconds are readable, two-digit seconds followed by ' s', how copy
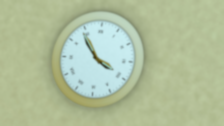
3 h 54 min
